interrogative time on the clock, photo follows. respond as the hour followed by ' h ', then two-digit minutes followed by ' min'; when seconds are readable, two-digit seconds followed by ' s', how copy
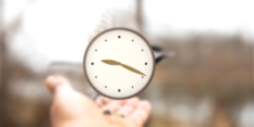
9 h 19 min
